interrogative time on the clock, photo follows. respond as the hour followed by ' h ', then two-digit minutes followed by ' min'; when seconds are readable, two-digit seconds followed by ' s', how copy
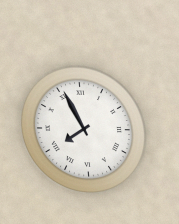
7 h 56 min
